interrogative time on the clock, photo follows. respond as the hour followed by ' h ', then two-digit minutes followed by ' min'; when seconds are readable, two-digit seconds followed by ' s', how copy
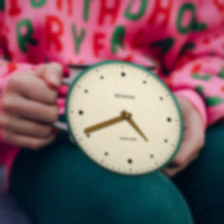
4 h 41 min
